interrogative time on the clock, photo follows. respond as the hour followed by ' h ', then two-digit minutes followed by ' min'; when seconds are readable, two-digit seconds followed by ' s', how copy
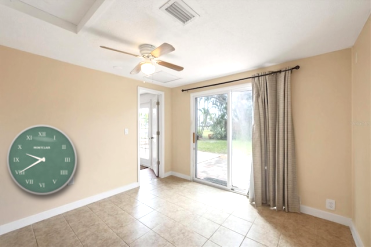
9 h 40 min
